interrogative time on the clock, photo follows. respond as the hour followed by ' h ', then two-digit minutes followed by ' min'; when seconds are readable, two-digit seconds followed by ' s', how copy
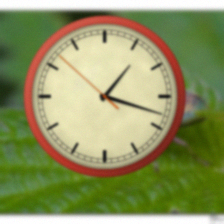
1 h 17 min 52 s
